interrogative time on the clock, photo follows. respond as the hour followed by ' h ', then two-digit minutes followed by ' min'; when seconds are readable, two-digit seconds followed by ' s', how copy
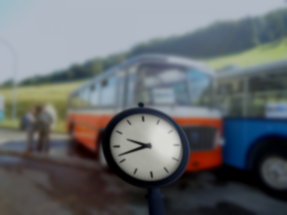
9 h 42 min
